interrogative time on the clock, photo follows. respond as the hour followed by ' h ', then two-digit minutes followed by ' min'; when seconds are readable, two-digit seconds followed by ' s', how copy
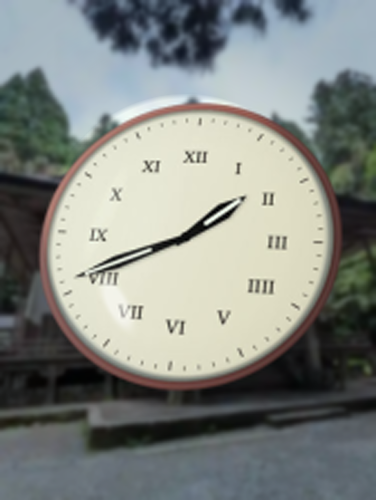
1 h 41 min
